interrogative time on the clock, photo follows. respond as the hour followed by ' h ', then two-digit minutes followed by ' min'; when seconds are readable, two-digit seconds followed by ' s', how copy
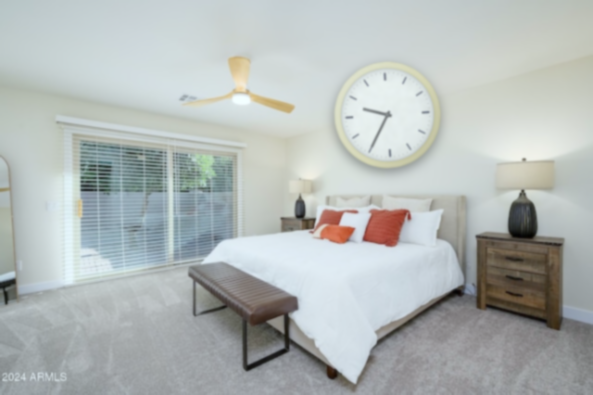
9 h 35 min
